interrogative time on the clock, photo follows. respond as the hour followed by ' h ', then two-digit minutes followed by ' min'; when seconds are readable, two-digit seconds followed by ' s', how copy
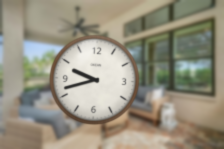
9 h 42 min
